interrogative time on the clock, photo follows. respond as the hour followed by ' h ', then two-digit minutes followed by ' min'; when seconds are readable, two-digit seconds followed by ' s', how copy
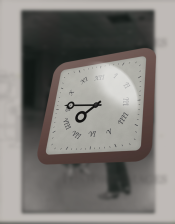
7 h 46 min
